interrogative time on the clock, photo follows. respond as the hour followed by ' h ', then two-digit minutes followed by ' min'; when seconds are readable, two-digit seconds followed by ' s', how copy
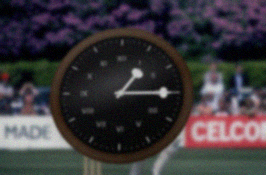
1 h 15 min
